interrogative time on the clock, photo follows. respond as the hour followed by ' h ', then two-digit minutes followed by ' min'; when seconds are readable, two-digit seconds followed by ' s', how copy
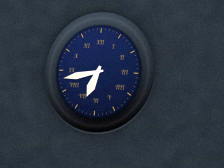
6 h 43 min
